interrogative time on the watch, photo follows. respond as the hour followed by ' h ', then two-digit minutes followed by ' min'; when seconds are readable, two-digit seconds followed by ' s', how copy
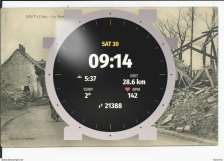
9 h 14 min
